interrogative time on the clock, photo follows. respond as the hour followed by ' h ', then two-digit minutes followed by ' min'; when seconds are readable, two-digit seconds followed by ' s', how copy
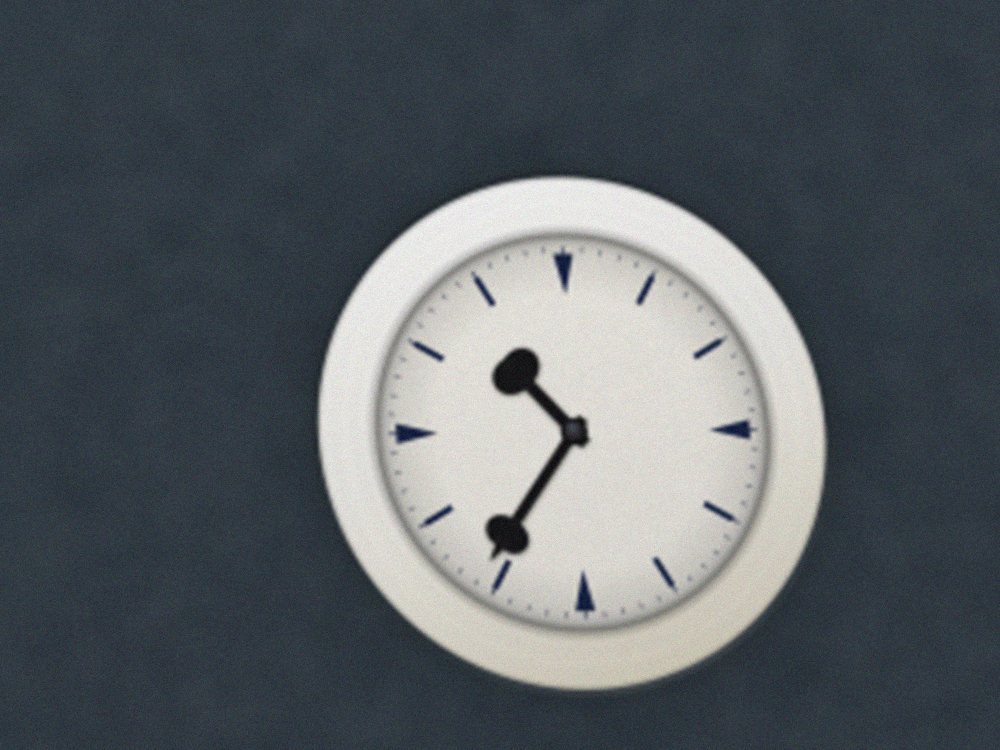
10 h 36 min
